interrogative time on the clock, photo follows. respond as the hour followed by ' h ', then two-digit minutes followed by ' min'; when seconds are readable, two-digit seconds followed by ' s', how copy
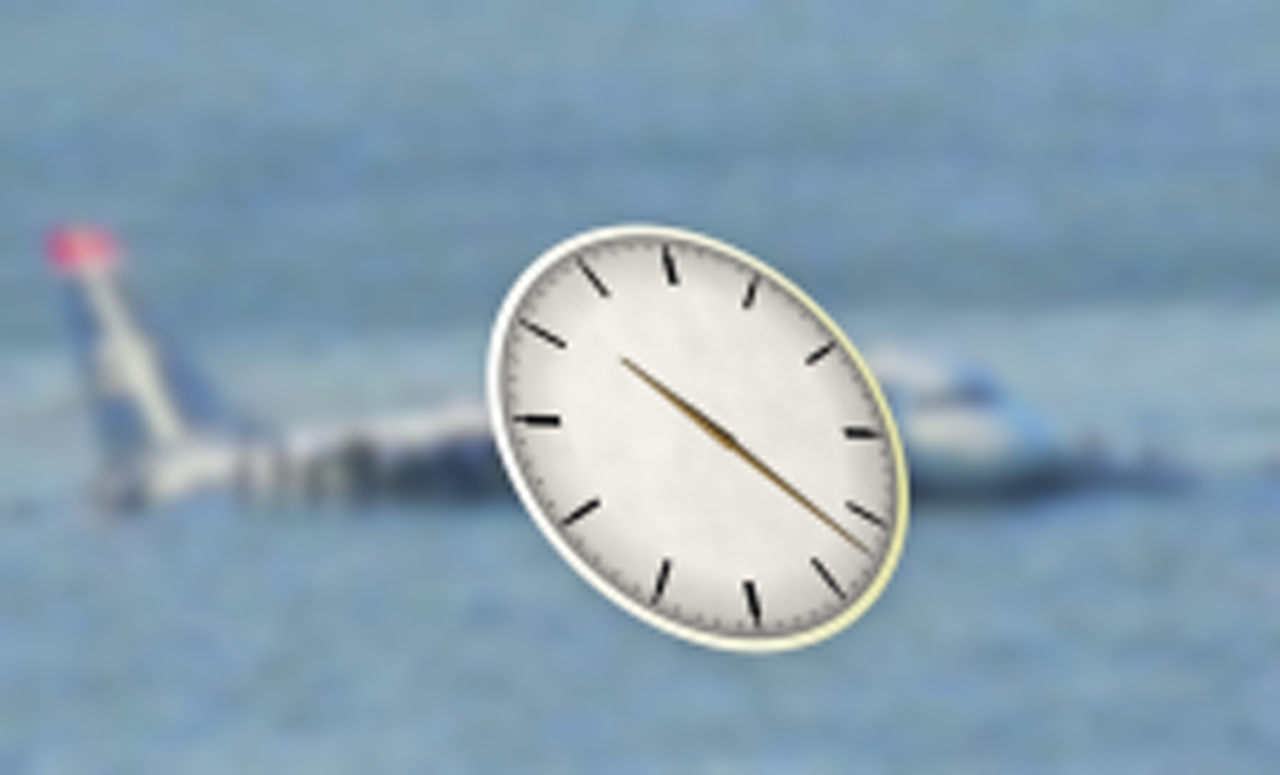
10 h 22 min
